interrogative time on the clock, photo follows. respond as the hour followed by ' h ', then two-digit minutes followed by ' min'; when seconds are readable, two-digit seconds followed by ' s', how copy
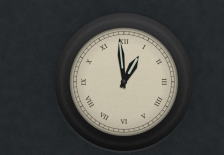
12 h 59 min
